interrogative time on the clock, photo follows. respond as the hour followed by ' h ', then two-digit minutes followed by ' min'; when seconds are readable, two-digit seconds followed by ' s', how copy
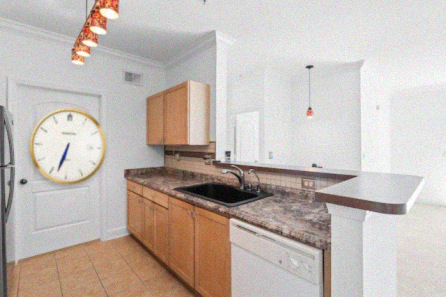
6 h 33 min
